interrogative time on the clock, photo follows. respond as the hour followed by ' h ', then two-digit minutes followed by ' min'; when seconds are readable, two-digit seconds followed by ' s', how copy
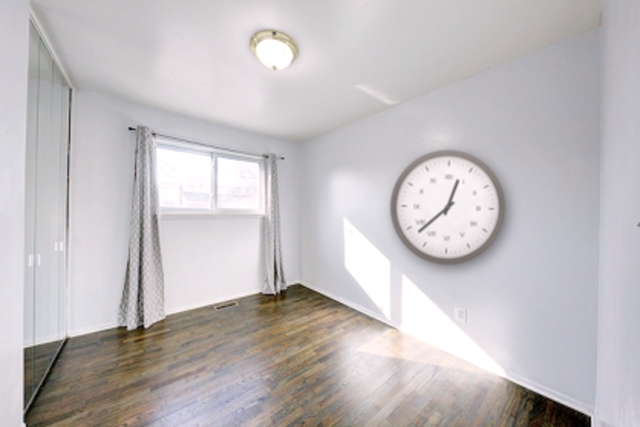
12 h 38 min
